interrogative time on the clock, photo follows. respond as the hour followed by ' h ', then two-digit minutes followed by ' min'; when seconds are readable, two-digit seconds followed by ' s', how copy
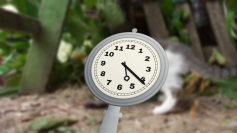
5 h 21 min
